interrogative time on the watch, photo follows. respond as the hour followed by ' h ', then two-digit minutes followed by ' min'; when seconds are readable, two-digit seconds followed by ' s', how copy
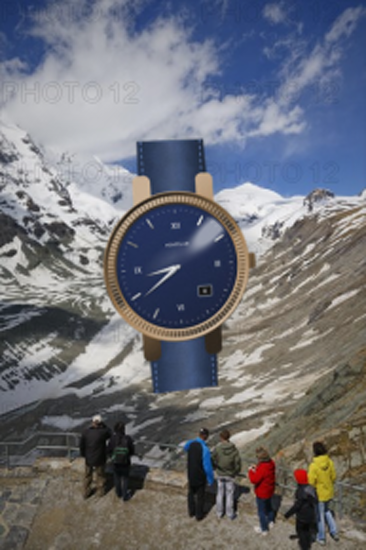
8 h 39 min
